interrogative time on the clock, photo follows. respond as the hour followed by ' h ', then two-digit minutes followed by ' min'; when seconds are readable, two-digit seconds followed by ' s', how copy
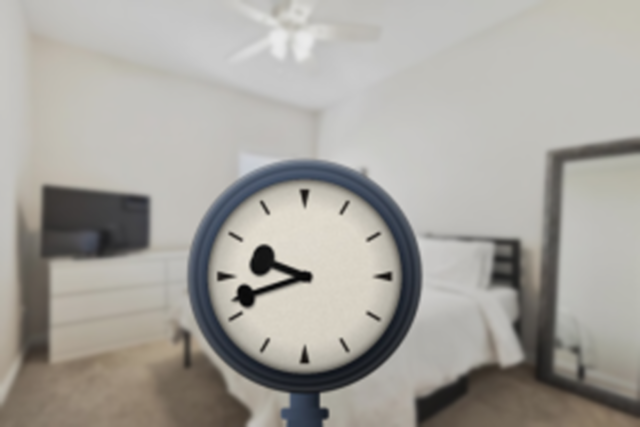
9 h 42 min
